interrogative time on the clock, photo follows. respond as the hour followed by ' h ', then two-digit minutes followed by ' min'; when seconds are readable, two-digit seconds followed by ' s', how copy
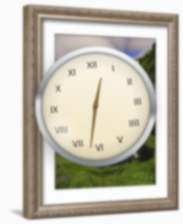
12 h 32 min
